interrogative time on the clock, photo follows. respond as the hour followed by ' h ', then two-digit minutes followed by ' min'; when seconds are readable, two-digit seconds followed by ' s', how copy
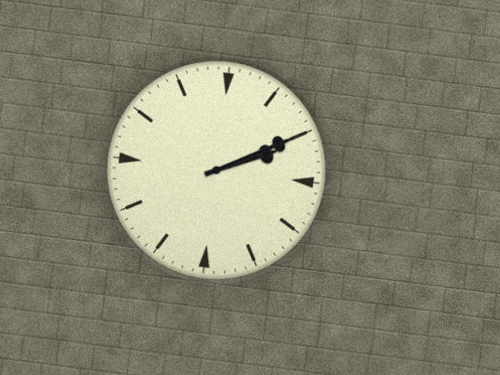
2 h 10 min
